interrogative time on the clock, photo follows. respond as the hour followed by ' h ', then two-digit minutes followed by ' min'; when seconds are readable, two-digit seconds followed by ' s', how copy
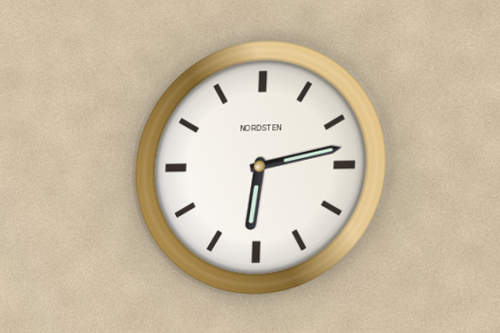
6 h 13 min
